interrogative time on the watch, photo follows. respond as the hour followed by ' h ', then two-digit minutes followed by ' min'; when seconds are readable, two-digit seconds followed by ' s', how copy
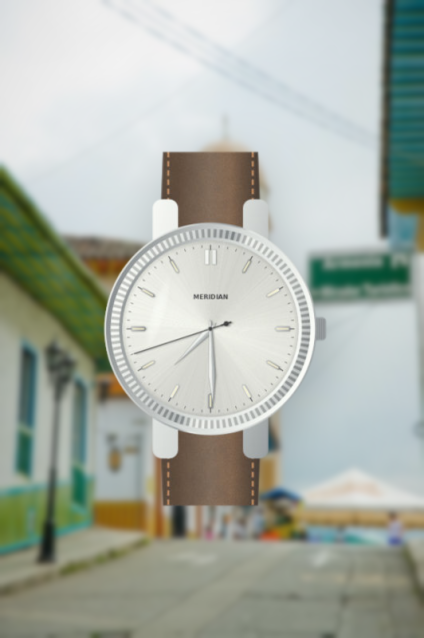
7 h 29 min 42 s
